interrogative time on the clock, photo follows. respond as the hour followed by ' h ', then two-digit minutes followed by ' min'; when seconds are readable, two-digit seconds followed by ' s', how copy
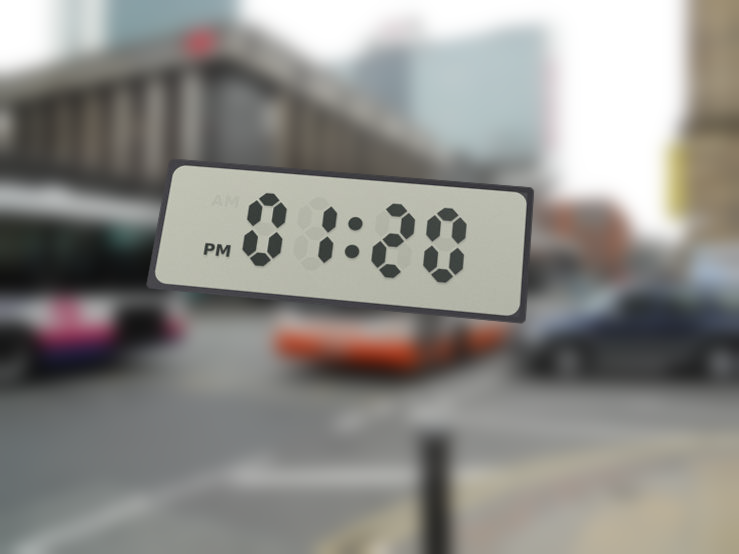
1 h 20 min
